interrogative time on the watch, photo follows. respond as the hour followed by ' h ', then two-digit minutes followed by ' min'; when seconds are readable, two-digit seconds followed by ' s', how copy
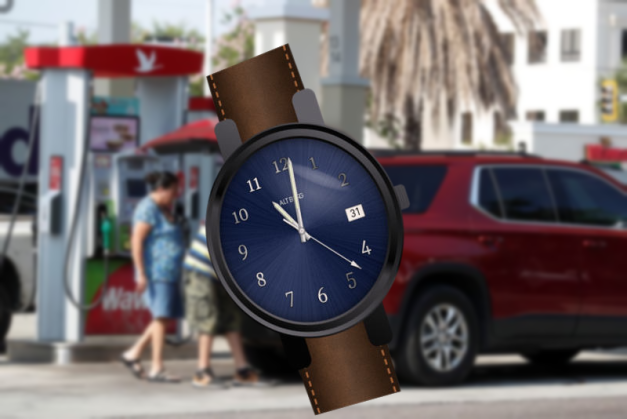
11 h 01 min 23 s
